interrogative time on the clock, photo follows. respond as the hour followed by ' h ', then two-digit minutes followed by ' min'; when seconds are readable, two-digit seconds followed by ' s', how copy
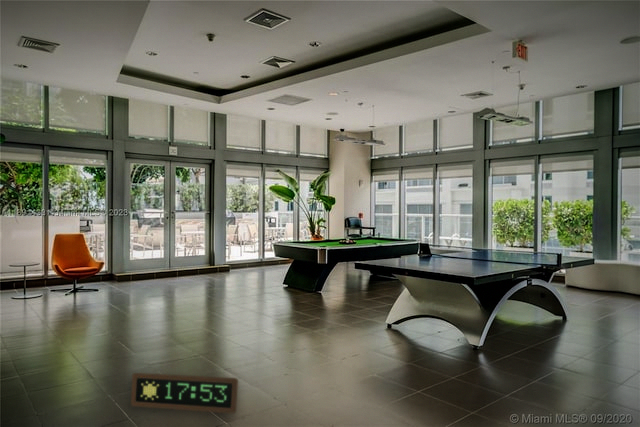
17 h 53 min
